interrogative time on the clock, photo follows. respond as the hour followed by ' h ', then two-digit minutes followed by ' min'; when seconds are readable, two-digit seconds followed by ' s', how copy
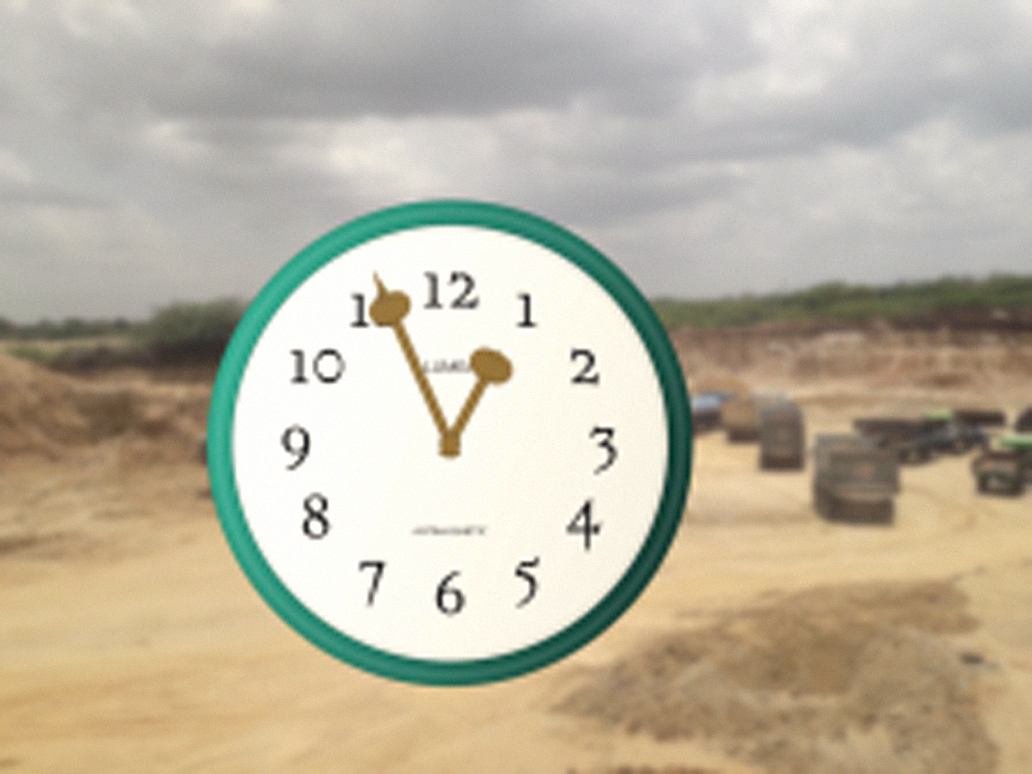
12 h 56 min
